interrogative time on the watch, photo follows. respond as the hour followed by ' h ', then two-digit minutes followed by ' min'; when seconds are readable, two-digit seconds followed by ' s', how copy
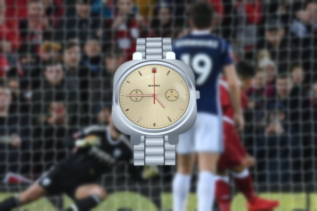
4 h 45 min
